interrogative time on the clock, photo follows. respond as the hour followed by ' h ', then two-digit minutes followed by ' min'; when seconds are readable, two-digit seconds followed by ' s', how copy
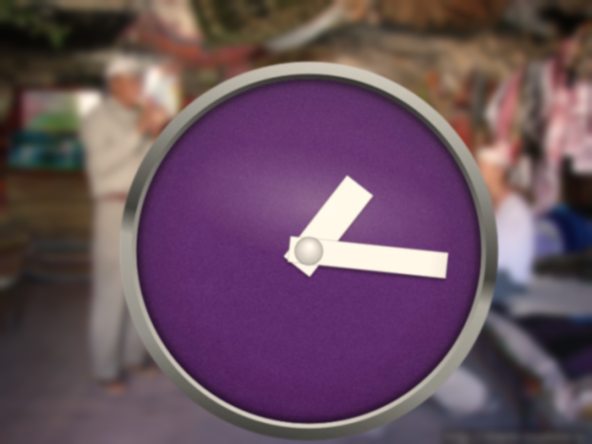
1 h 16 min
